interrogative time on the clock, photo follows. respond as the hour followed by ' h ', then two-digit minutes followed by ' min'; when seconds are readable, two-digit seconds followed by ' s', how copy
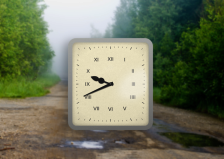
9 h 41 min
